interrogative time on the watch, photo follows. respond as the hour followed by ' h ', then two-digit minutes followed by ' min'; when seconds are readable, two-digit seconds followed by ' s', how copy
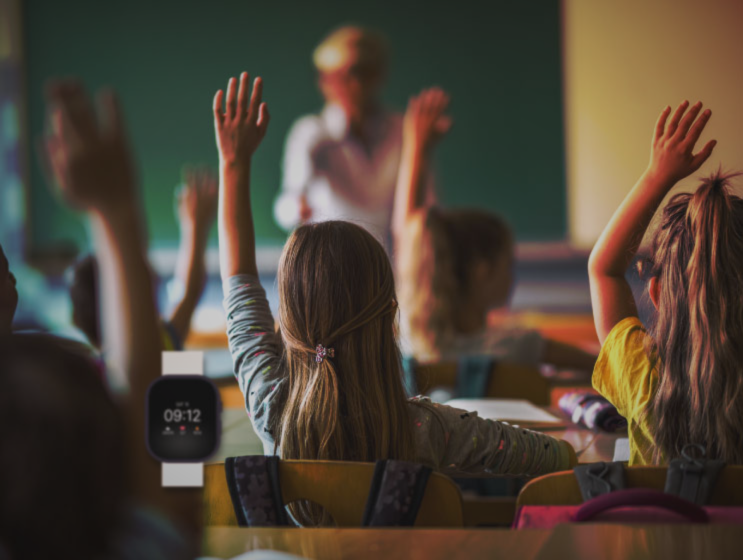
9 h 12 min
